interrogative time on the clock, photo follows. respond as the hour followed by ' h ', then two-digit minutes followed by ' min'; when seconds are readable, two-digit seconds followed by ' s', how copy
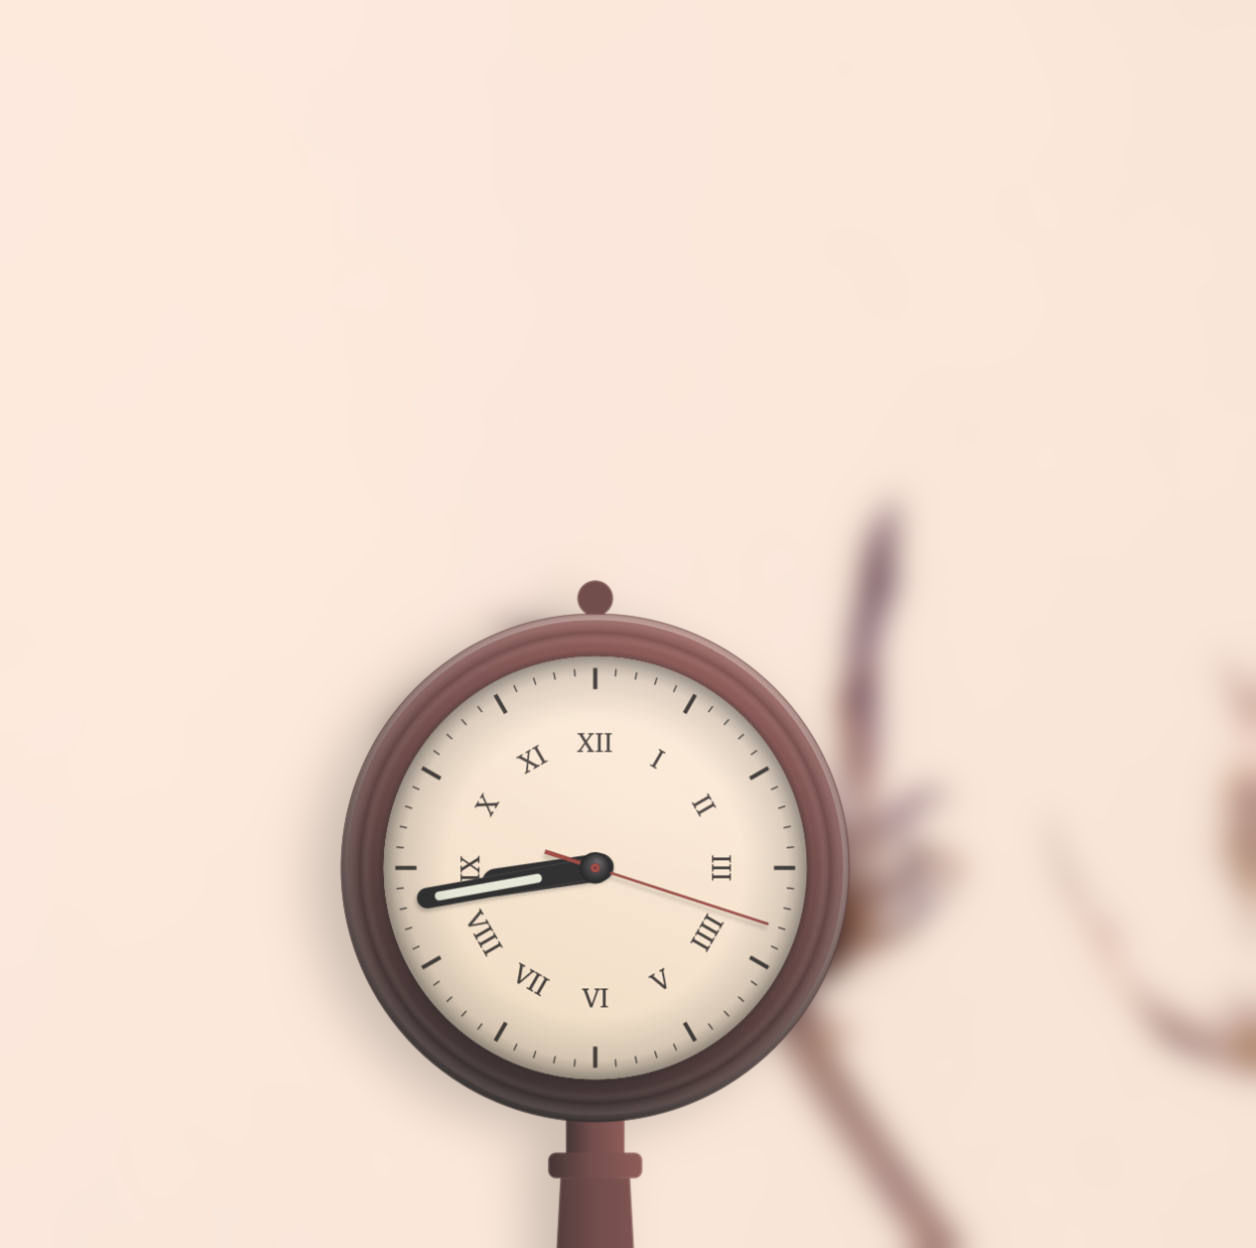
8 h 43 min 18 s
